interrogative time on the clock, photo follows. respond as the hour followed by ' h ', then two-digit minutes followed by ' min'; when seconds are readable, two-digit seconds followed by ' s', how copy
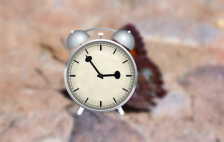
2 h 54 min
